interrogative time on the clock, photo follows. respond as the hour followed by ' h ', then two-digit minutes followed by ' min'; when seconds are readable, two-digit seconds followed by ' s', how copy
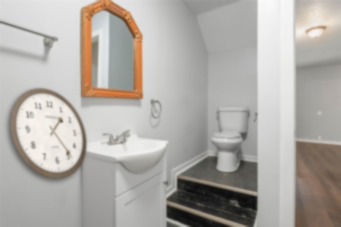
1 h 24 min
